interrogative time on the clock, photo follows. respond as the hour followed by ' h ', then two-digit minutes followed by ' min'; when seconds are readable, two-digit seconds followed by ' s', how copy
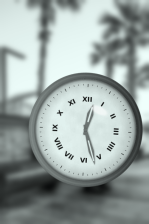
12 h 27 min
